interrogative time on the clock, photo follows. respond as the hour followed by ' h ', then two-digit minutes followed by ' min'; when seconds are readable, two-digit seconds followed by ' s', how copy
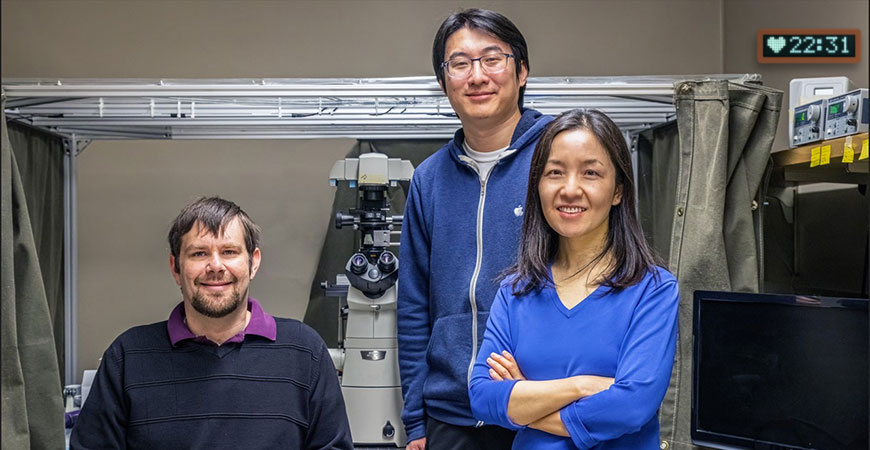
22 h 31 min
